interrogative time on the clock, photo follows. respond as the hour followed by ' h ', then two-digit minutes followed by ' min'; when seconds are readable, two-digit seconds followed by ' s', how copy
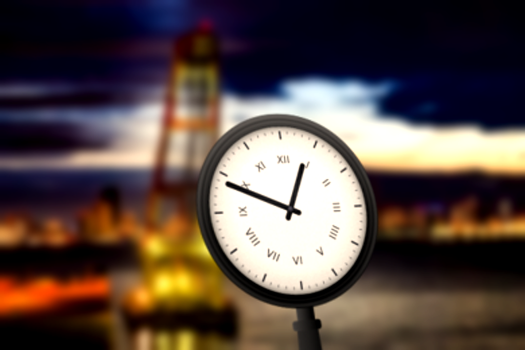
12 h 49 min
